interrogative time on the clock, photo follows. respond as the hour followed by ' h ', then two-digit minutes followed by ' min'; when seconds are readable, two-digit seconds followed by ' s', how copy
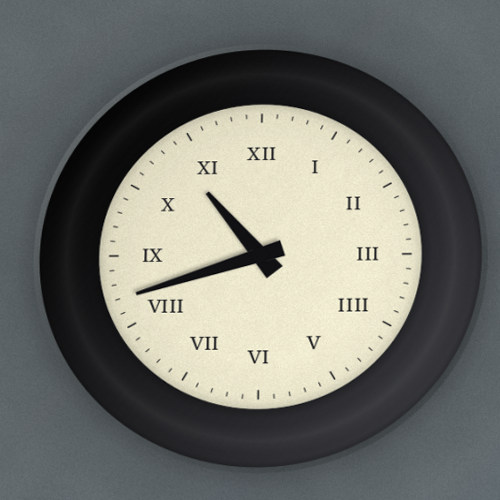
10 h 42 min
